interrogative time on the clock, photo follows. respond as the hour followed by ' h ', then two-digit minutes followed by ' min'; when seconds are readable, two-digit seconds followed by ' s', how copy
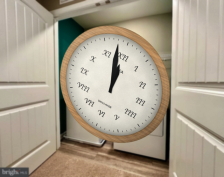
11 h 58 min
